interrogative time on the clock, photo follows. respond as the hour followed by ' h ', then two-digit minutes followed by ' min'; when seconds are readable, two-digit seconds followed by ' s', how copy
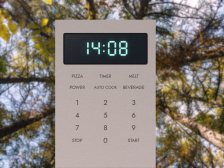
14 h 08 min
